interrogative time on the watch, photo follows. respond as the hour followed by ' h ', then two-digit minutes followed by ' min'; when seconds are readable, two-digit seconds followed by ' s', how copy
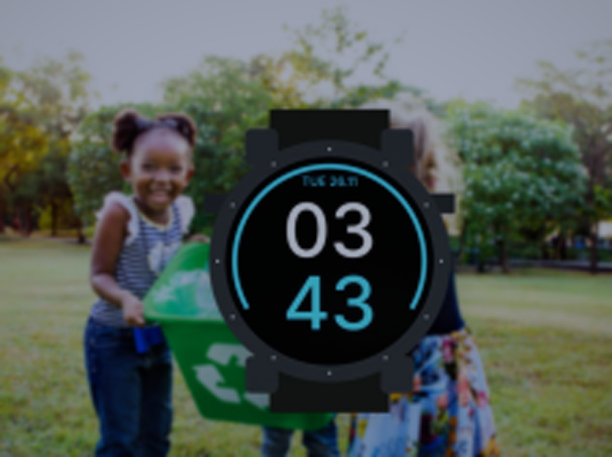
3 h 43 min
